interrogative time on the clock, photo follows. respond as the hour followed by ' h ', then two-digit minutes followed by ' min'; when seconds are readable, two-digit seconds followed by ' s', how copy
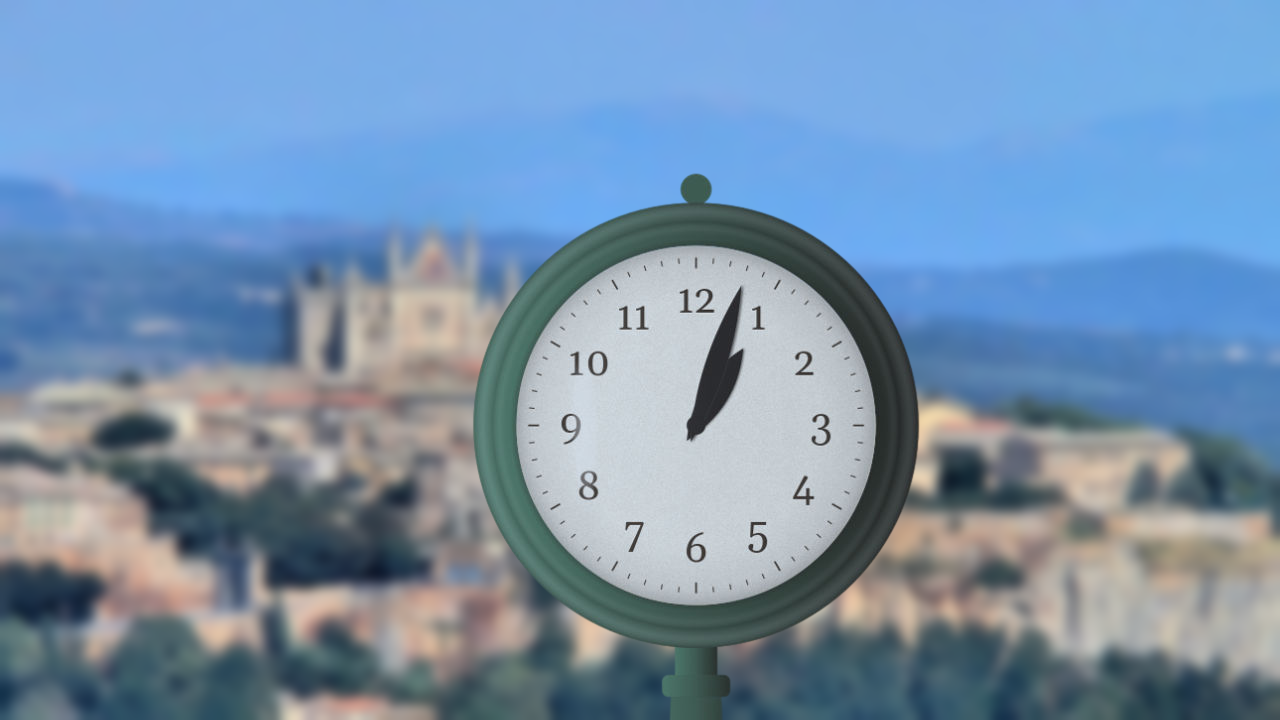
1 h 03 min
